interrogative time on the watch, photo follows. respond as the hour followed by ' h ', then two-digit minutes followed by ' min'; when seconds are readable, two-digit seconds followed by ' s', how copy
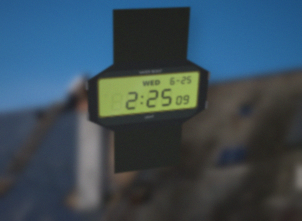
2 h 25 min
